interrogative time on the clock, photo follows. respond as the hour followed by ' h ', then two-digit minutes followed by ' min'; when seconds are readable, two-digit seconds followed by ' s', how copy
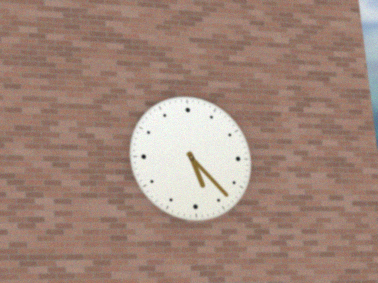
5 h 23 min
